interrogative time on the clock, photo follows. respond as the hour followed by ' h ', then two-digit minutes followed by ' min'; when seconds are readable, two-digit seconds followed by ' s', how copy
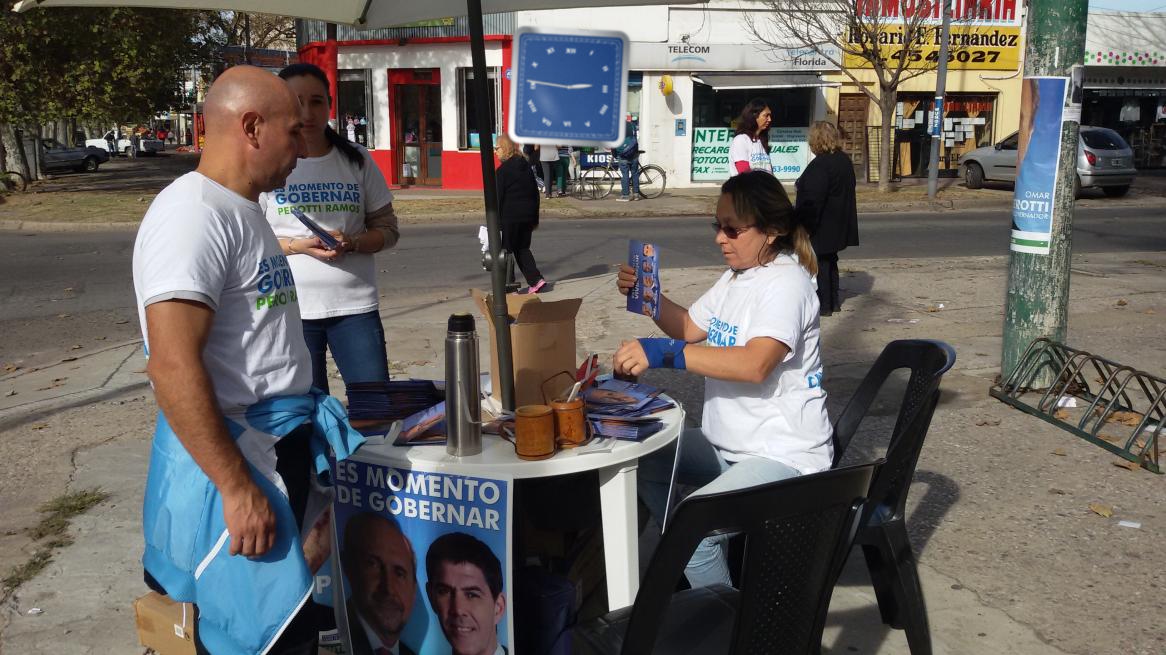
2 h 46 min
